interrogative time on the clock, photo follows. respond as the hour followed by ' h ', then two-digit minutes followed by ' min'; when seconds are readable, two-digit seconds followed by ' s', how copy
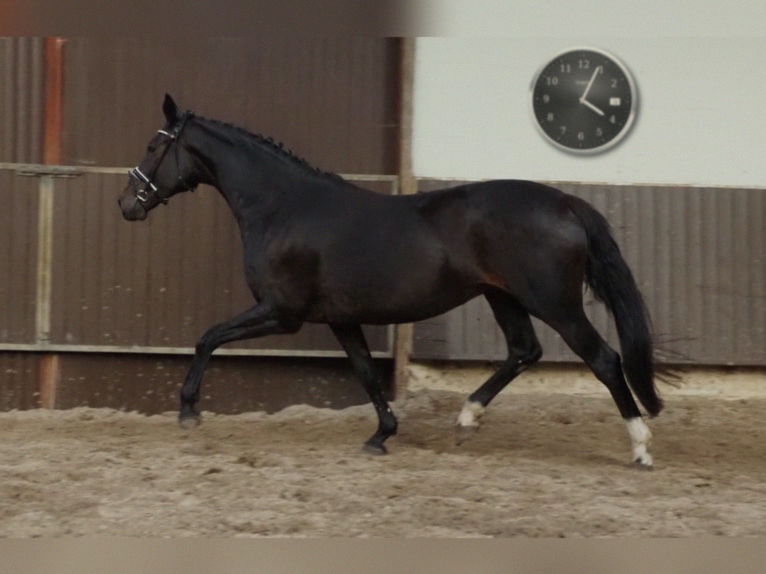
4 h 04 min
